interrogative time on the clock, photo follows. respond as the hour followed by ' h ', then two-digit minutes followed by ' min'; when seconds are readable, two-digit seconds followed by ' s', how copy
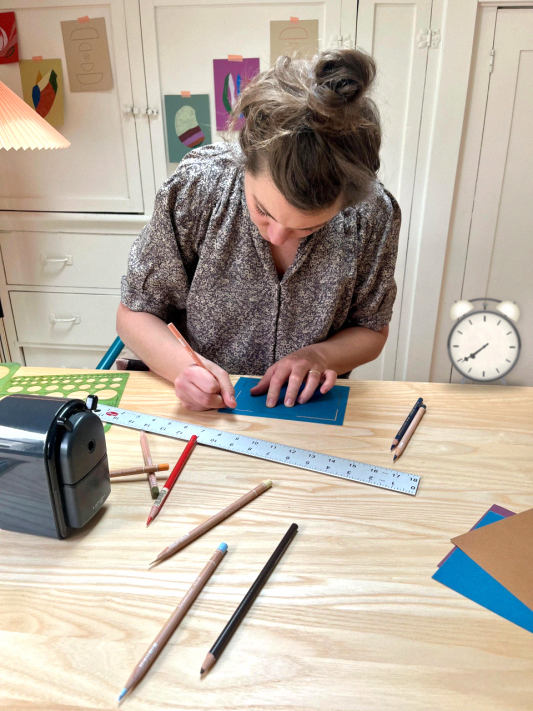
7 h 39 min
